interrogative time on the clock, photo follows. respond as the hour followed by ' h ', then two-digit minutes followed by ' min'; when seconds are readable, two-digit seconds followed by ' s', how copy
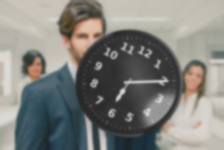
6 h 10 min
